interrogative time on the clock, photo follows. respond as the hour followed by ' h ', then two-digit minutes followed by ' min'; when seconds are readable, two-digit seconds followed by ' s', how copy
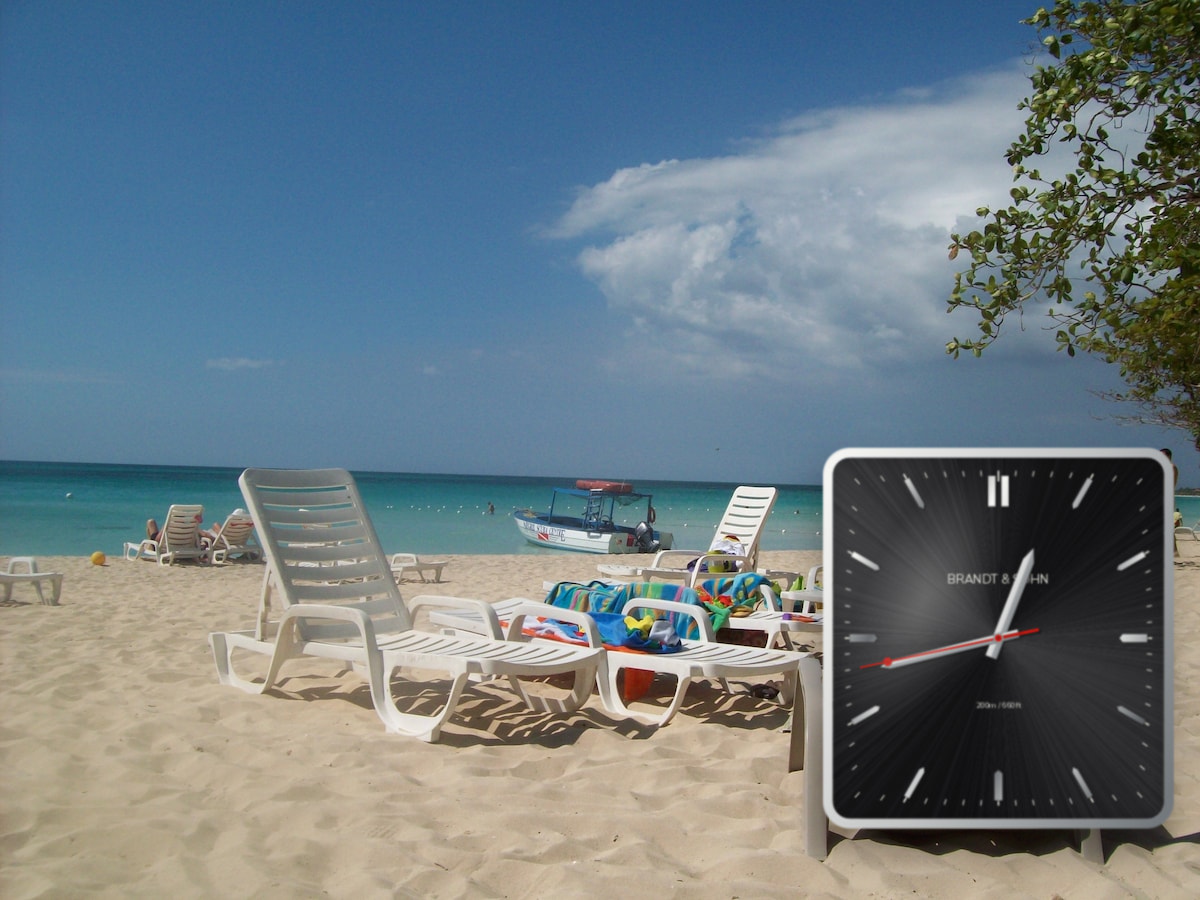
12 h 42 min 43 s
